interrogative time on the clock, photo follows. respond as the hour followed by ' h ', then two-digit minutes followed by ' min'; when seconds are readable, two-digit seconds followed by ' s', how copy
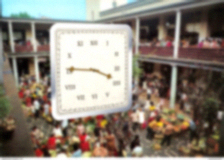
3 h 46 min
